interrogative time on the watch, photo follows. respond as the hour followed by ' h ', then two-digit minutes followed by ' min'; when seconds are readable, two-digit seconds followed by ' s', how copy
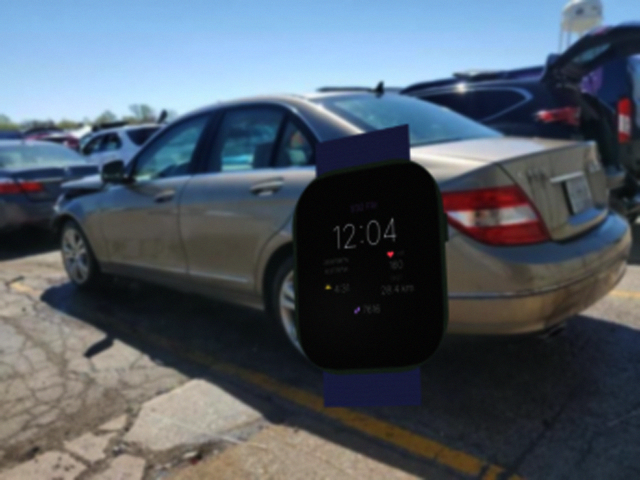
12 h 04 min
